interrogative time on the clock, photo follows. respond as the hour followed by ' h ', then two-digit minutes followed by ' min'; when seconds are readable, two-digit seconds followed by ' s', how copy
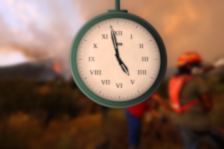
4 h 58 min
